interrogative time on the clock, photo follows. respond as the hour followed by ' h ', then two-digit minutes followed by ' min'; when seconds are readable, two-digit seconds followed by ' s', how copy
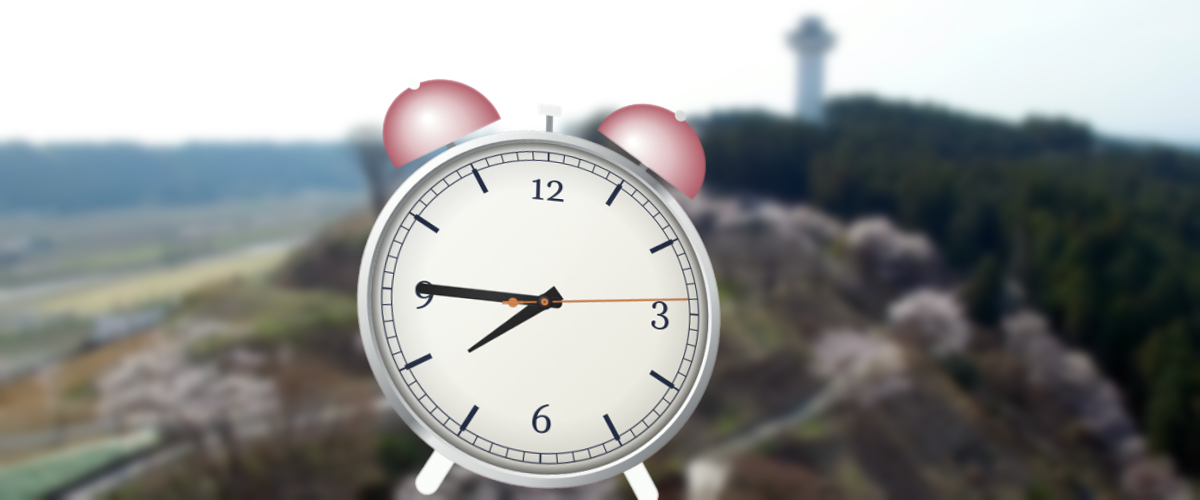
7 h 45 min 14 s
